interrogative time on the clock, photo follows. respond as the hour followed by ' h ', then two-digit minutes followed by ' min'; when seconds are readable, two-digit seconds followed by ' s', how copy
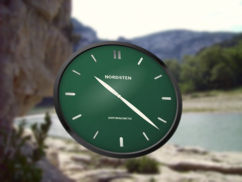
10 h 22 min
